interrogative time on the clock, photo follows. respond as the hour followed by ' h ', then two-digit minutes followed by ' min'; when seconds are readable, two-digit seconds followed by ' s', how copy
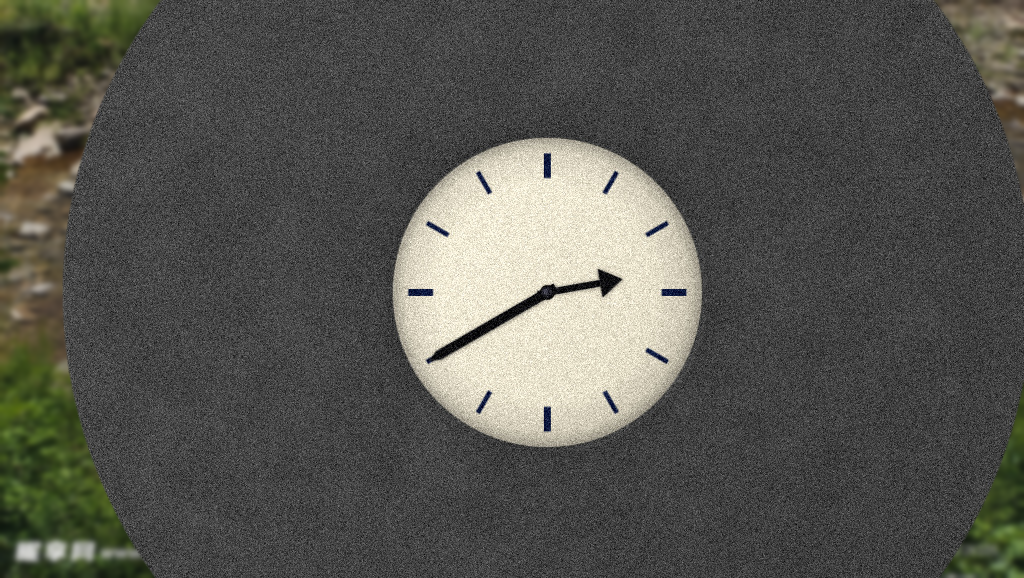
2 h 40 min
